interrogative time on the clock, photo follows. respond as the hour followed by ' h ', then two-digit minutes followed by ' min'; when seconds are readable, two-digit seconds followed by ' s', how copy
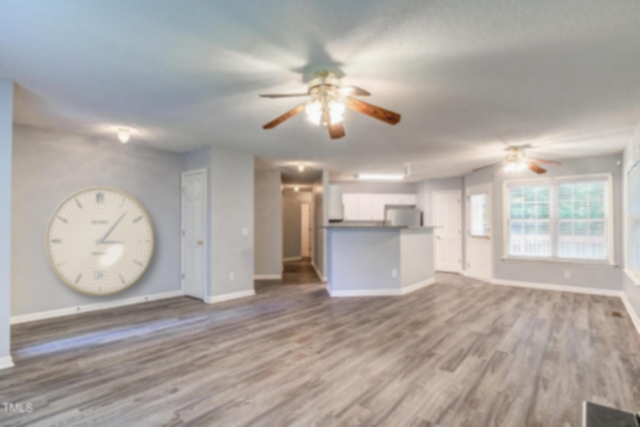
3 h 07 min
